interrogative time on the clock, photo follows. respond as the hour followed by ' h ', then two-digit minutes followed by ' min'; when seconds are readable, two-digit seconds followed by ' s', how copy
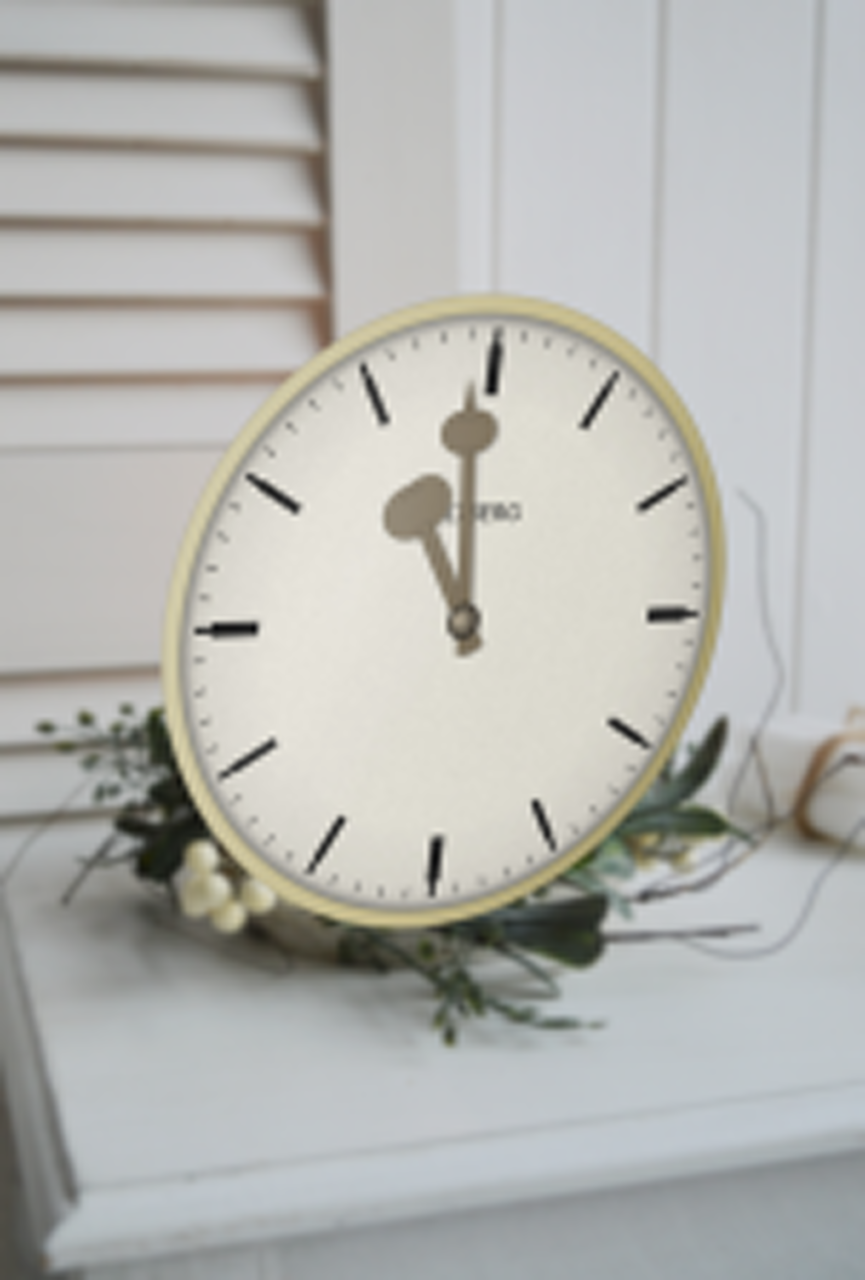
10 h 59 min
